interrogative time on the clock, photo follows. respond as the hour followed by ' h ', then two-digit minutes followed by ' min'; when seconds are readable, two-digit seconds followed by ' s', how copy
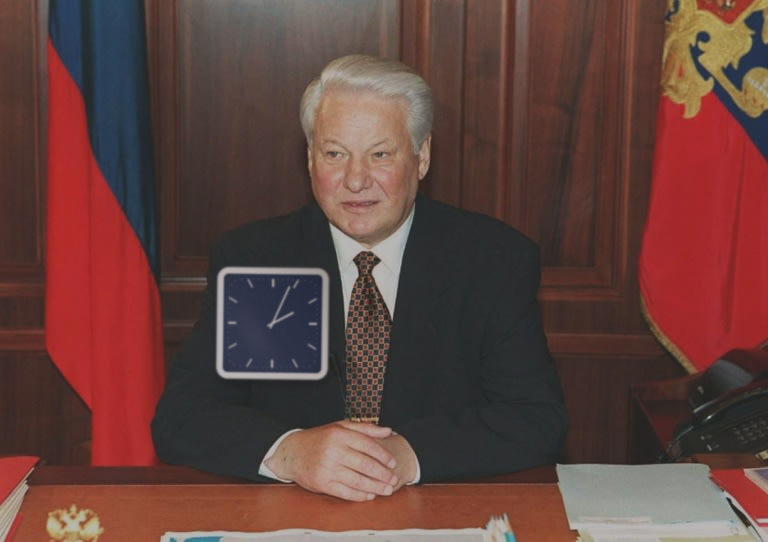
2 h 04 min
